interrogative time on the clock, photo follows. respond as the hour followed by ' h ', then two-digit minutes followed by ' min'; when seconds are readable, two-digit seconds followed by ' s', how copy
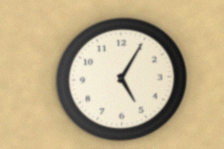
5 h 05 min
